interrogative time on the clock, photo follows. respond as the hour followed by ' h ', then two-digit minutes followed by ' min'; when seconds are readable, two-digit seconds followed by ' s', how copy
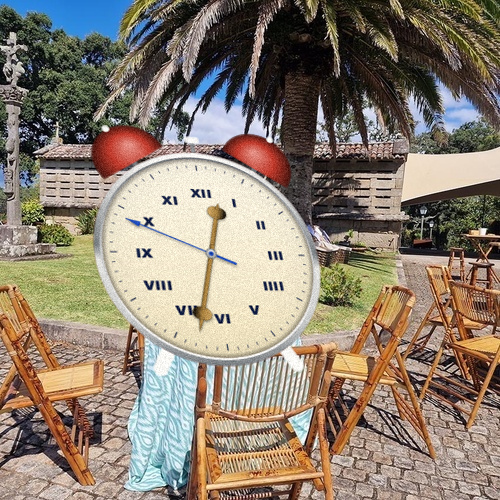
12 h 32 min 49 s
